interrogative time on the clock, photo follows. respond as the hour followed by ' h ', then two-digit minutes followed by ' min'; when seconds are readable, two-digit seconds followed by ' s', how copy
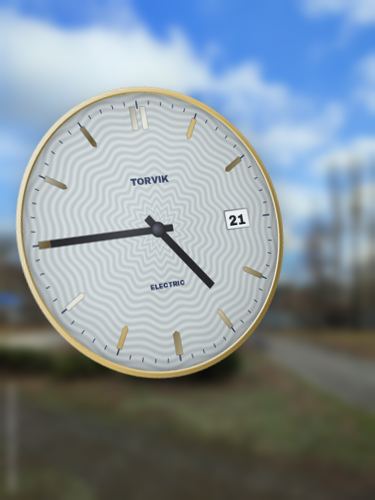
4 h 45 min
